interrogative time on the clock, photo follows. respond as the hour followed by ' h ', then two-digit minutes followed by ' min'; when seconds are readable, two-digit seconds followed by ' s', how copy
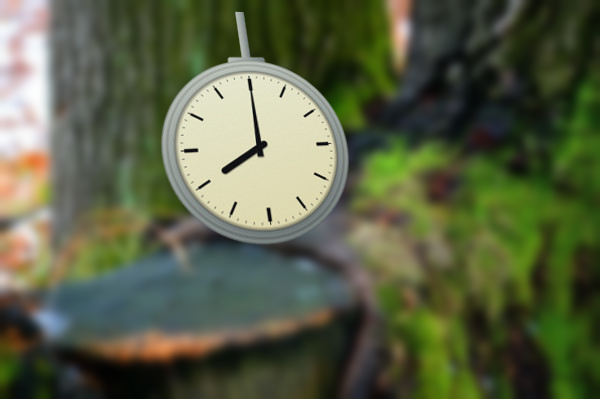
8 h 00 min
